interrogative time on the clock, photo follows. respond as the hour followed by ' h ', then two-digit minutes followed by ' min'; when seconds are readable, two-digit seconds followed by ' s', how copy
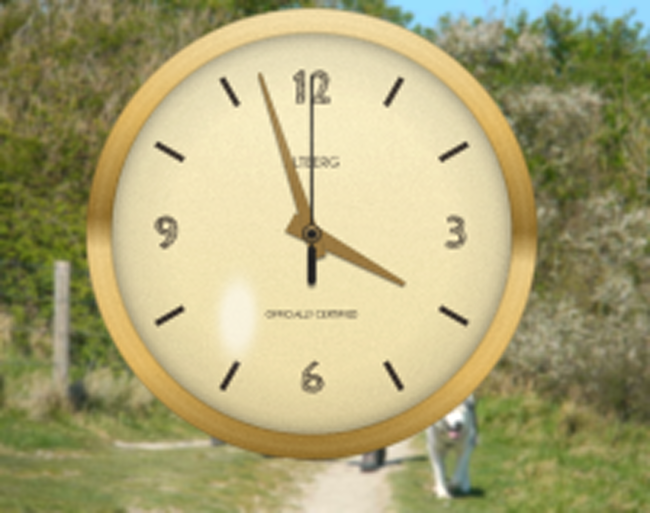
3 h 57 min 00 s
